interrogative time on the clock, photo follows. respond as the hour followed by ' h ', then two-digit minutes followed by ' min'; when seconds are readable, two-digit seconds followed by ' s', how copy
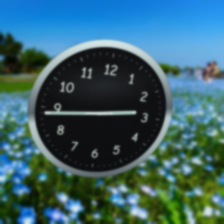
2 h 44 min
